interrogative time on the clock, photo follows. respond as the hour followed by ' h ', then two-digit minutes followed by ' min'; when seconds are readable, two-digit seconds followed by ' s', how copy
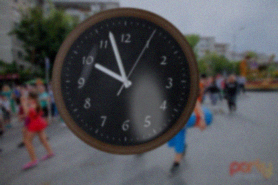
9 h 57 min 05 s
